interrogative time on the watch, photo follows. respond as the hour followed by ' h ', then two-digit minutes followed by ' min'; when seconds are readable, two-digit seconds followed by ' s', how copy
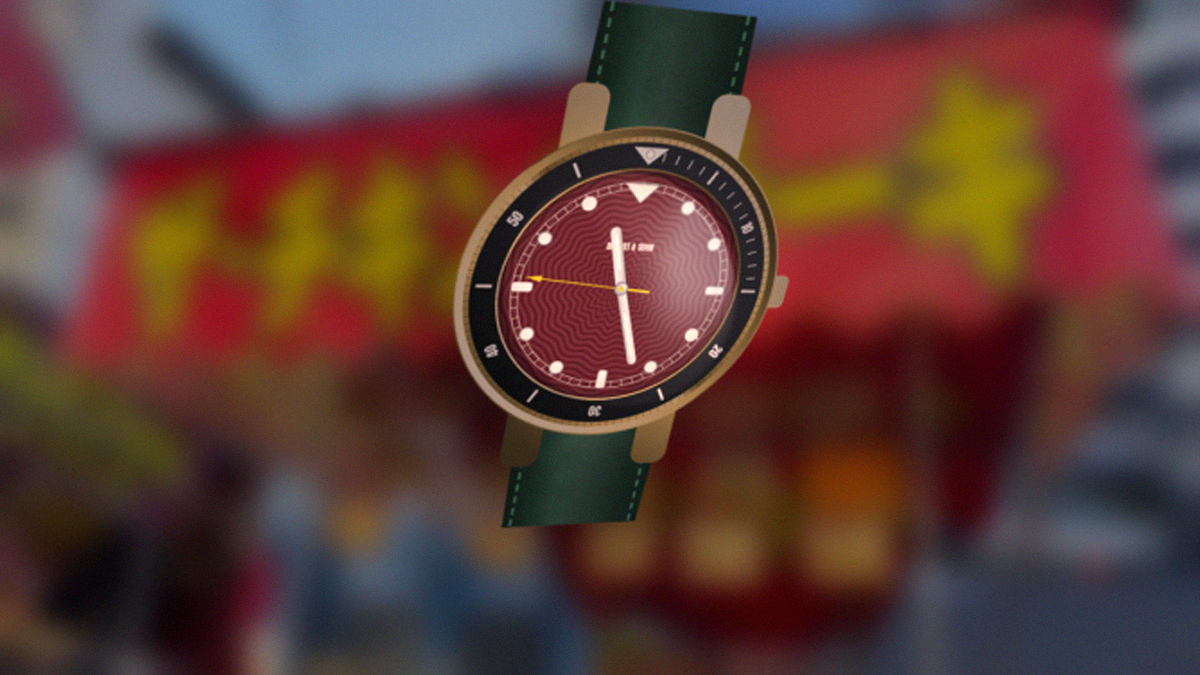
11 h 26 min 46 s
